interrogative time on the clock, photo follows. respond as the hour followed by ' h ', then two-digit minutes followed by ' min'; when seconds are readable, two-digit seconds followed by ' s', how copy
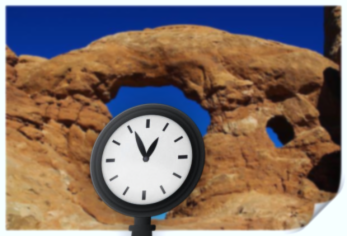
12 h 56 min
